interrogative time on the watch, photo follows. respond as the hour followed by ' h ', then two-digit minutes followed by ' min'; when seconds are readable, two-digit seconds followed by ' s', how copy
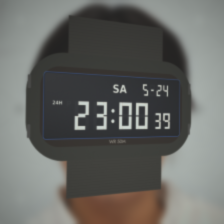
23 h 00 min 39 s
